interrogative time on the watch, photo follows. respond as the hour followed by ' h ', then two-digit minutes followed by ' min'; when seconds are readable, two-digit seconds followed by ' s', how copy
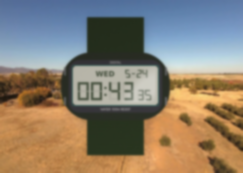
0 h 43 min
